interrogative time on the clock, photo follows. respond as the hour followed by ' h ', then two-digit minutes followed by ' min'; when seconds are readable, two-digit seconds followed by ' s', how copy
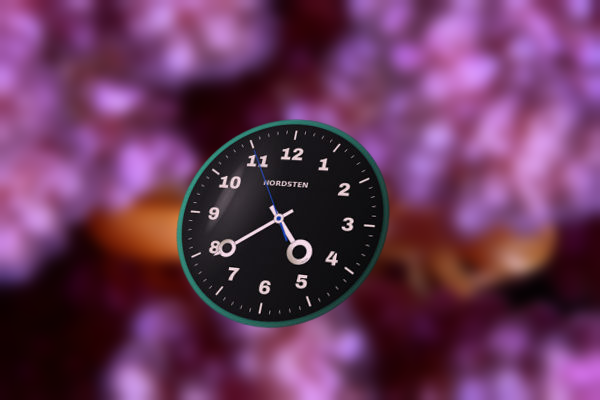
4 h 38 min 55 s
